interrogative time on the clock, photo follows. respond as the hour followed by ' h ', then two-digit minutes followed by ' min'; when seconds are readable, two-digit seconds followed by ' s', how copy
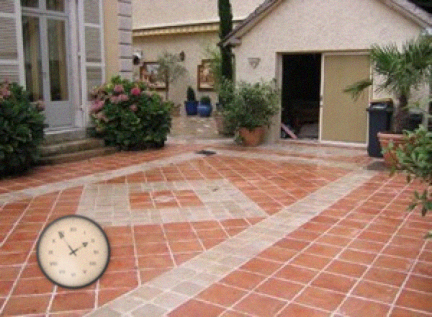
1 h 54 min
